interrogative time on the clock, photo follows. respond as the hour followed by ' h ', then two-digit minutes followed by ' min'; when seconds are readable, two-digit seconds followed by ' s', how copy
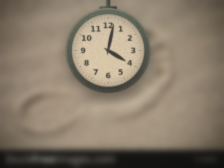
4 h 02 min
